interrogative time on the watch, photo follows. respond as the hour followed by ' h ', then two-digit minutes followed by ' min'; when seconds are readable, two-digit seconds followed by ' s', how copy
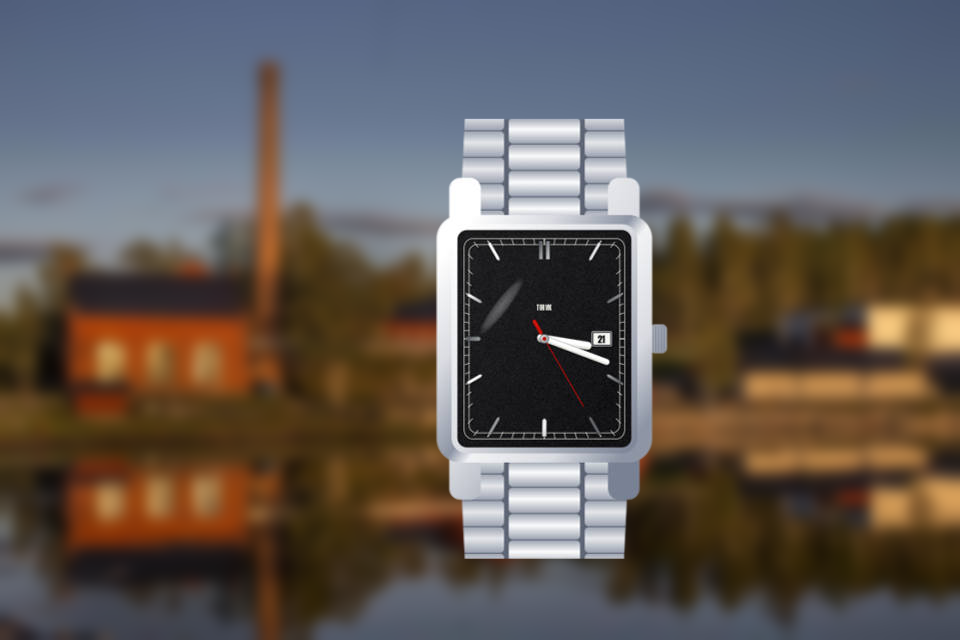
3 h 18 min 25 s
